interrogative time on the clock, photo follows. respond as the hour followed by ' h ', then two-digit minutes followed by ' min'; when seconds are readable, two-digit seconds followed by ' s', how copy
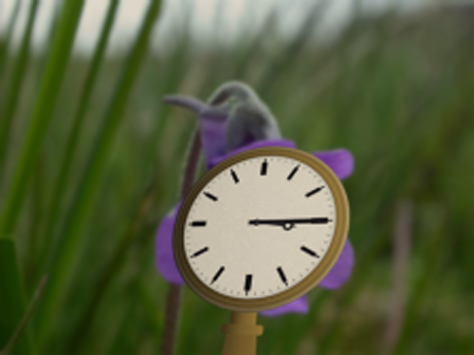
3 h 15 min
